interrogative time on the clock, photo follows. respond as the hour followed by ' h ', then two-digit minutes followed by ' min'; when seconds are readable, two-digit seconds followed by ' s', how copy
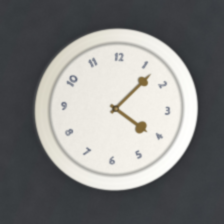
4 h 07 min
